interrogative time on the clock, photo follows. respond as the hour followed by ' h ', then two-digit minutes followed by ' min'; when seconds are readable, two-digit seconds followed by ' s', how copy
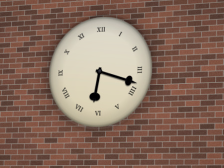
6 h 18 min
